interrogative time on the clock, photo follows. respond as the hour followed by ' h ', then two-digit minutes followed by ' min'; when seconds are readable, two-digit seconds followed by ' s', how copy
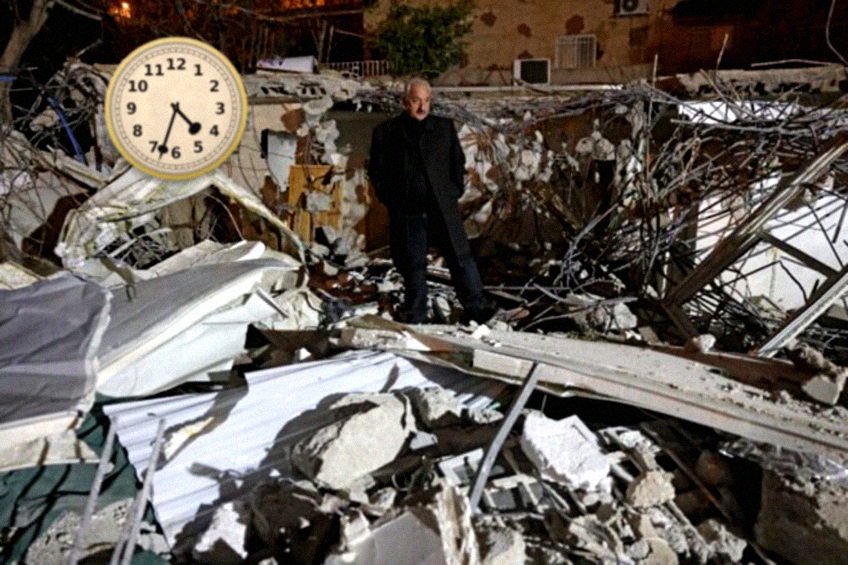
4 h 33 min
